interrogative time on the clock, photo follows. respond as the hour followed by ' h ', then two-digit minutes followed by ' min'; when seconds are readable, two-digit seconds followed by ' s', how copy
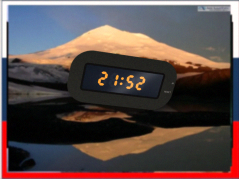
21 h 52 min
